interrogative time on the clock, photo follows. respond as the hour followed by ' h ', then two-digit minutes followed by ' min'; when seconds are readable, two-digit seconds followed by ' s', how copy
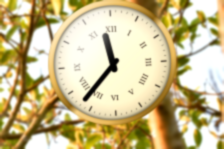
11 h 37 min
